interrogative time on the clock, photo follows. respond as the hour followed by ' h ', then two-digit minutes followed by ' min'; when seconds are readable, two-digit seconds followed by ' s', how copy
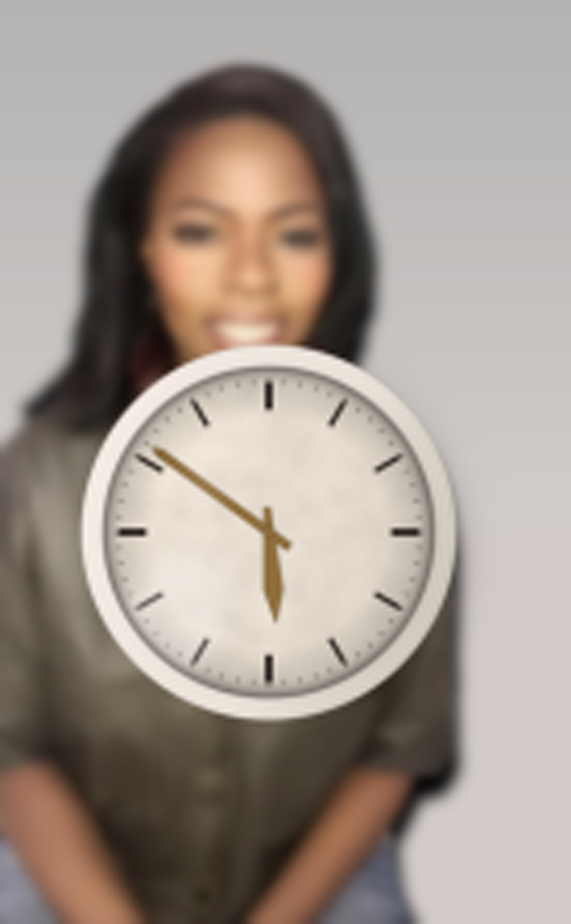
5 h 51 min
